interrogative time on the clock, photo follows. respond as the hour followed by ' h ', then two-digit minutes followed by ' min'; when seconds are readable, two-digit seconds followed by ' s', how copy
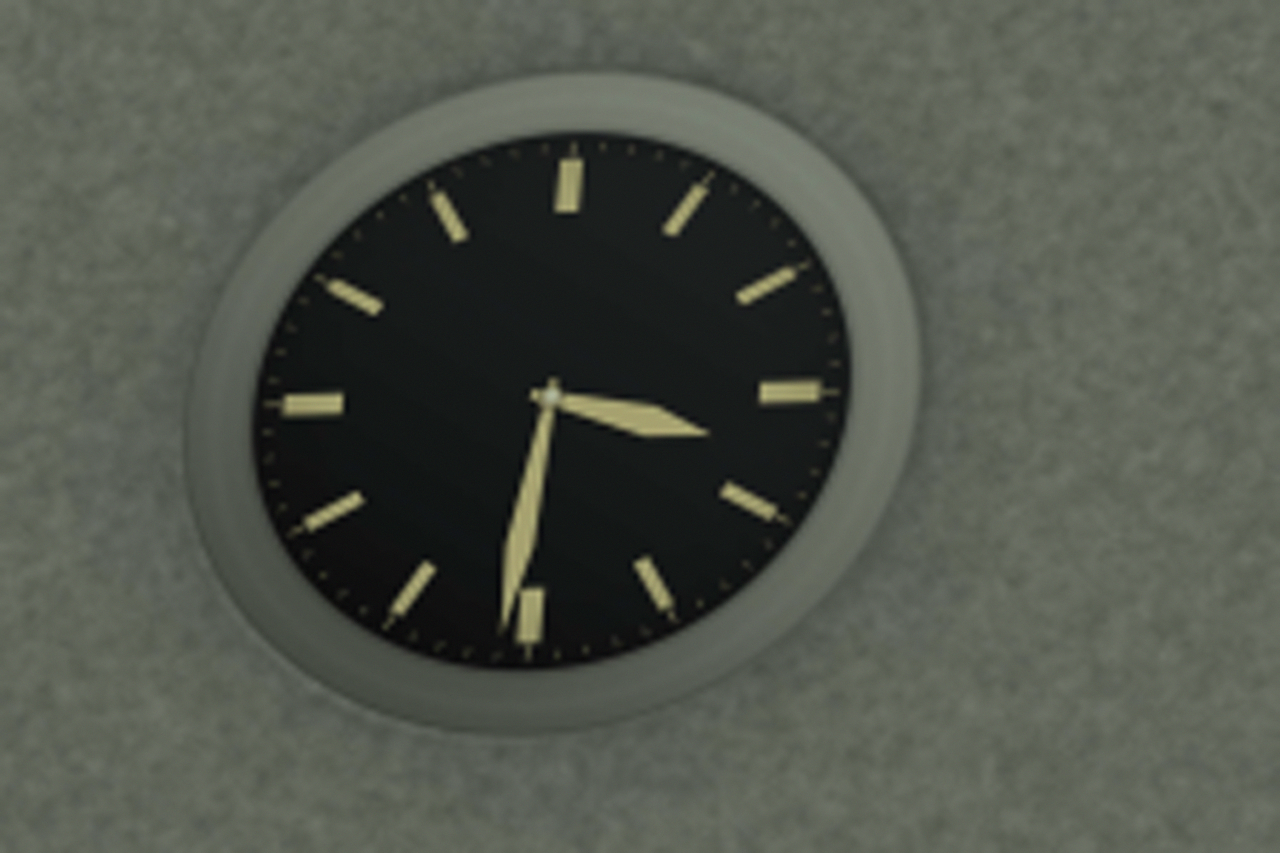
3 h 31 min
